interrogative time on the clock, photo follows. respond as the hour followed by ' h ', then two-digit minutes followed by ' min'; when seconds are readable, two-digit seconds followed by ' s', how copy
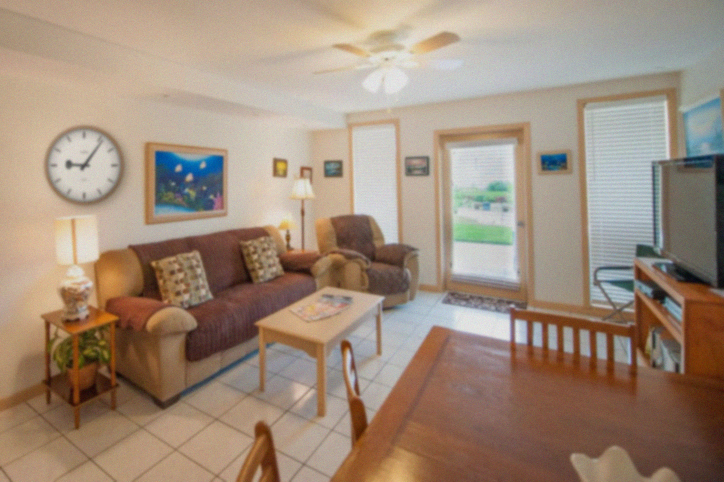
9 h 06 min
